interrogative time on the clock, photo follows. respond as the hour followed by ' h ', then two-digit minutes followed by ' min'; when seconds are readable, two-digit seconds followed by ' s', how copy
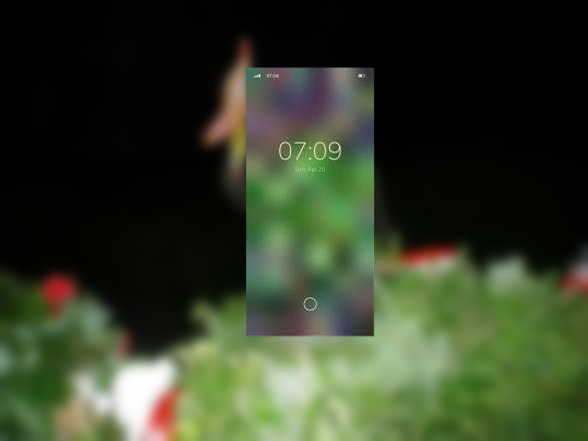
7 h 09 min
